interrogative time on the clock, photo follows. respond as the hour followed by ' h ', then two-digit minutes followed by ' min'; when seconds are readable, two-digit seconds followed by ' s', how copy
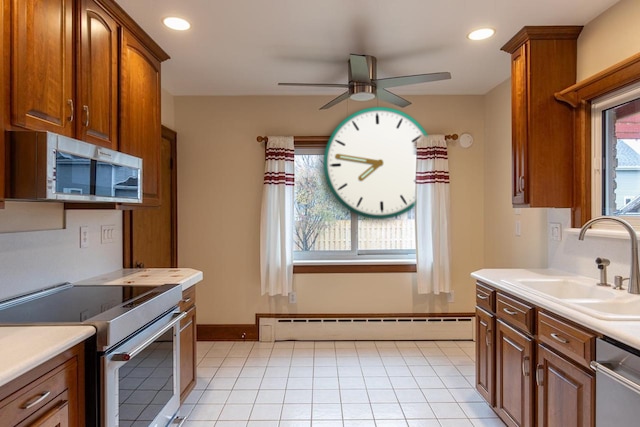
7 h 47 min
